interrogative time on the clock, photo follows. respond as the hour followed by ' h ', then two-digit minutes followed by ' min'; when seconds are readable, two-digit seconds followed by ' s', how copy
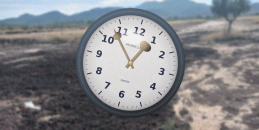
12 h 53 min
